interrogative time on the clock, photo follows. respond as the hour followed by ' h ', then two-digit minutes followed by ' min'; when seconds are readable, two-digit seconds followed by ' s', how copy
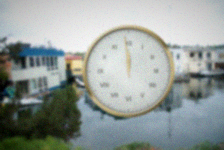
11 h 59 min
